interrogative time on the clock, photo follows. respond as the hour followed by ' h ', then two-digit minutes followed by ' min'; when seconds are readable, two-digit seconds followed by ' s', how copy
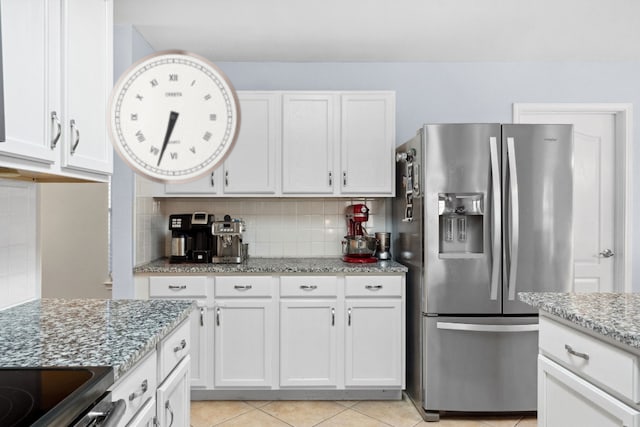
6 h 33 min
